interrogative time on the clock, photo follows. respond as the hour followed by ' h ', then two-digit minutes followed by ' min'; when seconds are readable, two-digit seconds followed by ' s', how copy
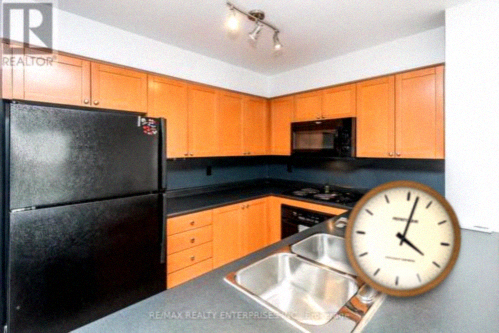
4 h 02 min
